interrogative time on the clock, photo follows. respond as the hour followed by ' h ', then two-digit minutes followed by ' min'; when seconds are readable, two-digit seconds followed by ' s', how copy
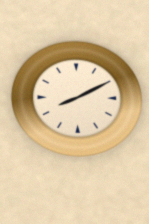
8 h 10 min
